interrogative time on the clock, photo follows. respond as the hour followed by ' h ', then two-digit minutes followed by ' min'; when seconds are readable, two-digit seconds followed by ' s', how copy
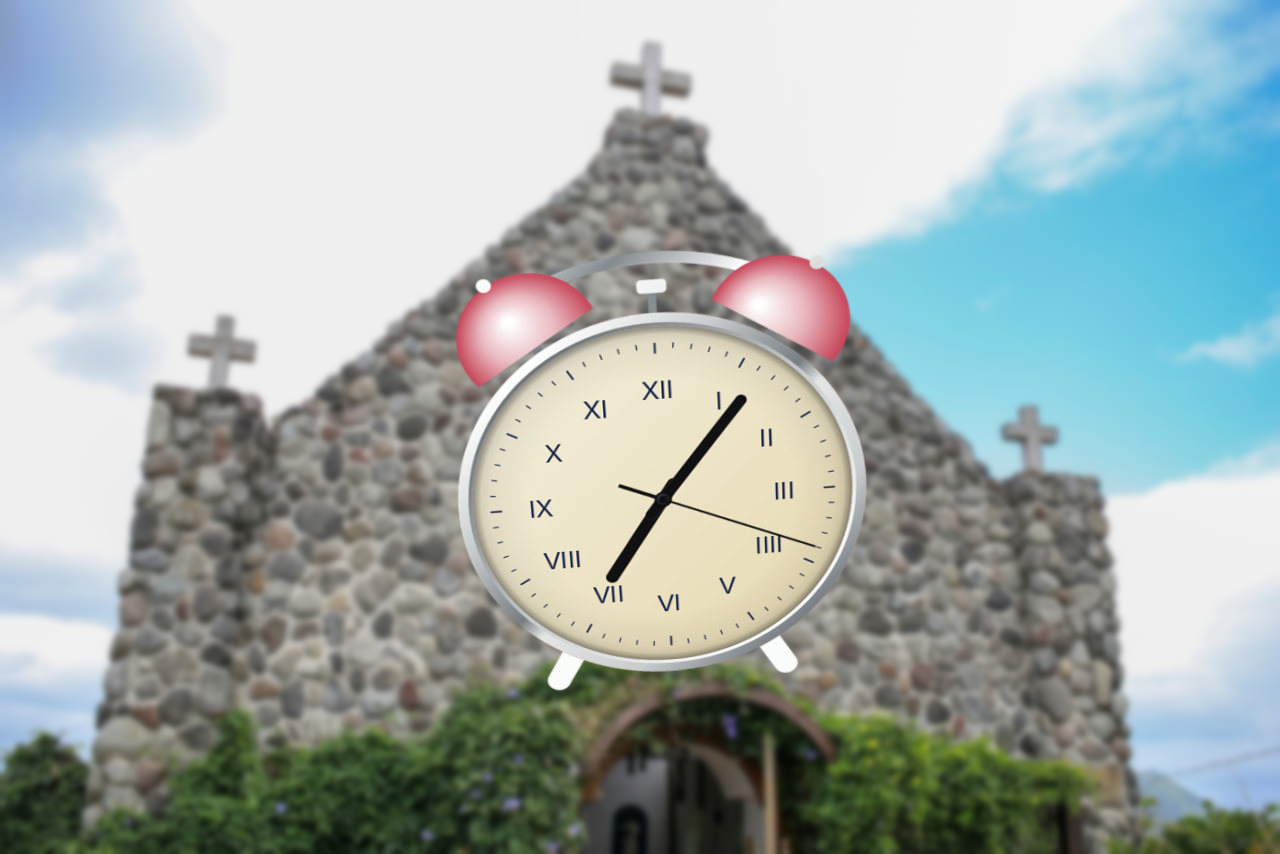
7 h 06 min 19 s
